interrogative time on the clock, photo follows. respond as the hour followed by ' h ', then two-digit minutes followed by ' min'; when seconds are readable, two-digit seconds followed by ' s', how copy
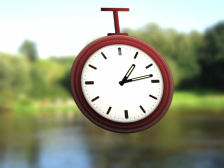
1 h 13 min
